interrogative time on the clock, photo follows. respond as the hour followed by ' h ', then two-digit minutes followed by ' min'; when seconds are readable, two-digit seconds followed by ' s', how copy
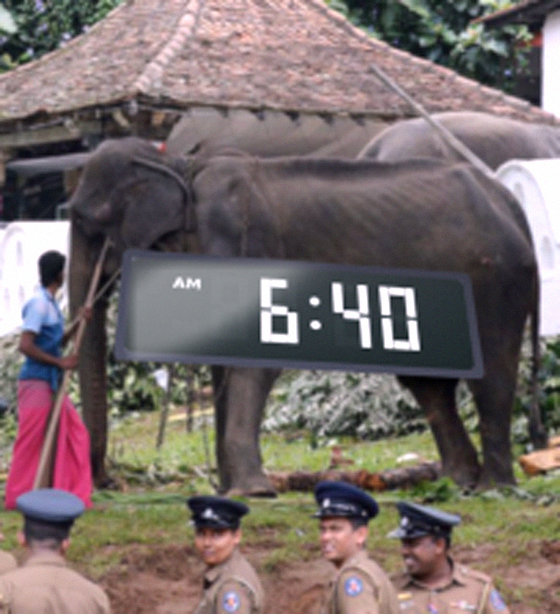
6 h 40 min
